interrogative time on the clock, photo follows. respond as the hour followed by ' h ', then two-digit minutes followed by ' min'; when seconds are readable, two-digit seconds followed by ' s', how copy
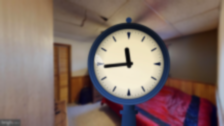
11 h 44 min
